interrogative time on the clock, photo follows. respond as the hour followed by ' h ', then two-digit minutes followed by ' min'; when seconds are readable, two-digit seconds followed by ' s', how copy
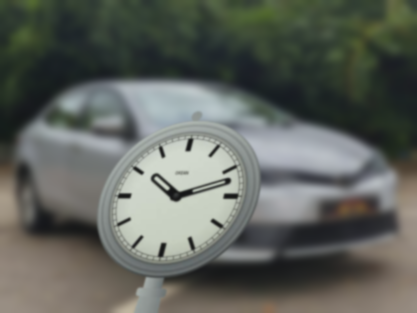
10 h 12 min
